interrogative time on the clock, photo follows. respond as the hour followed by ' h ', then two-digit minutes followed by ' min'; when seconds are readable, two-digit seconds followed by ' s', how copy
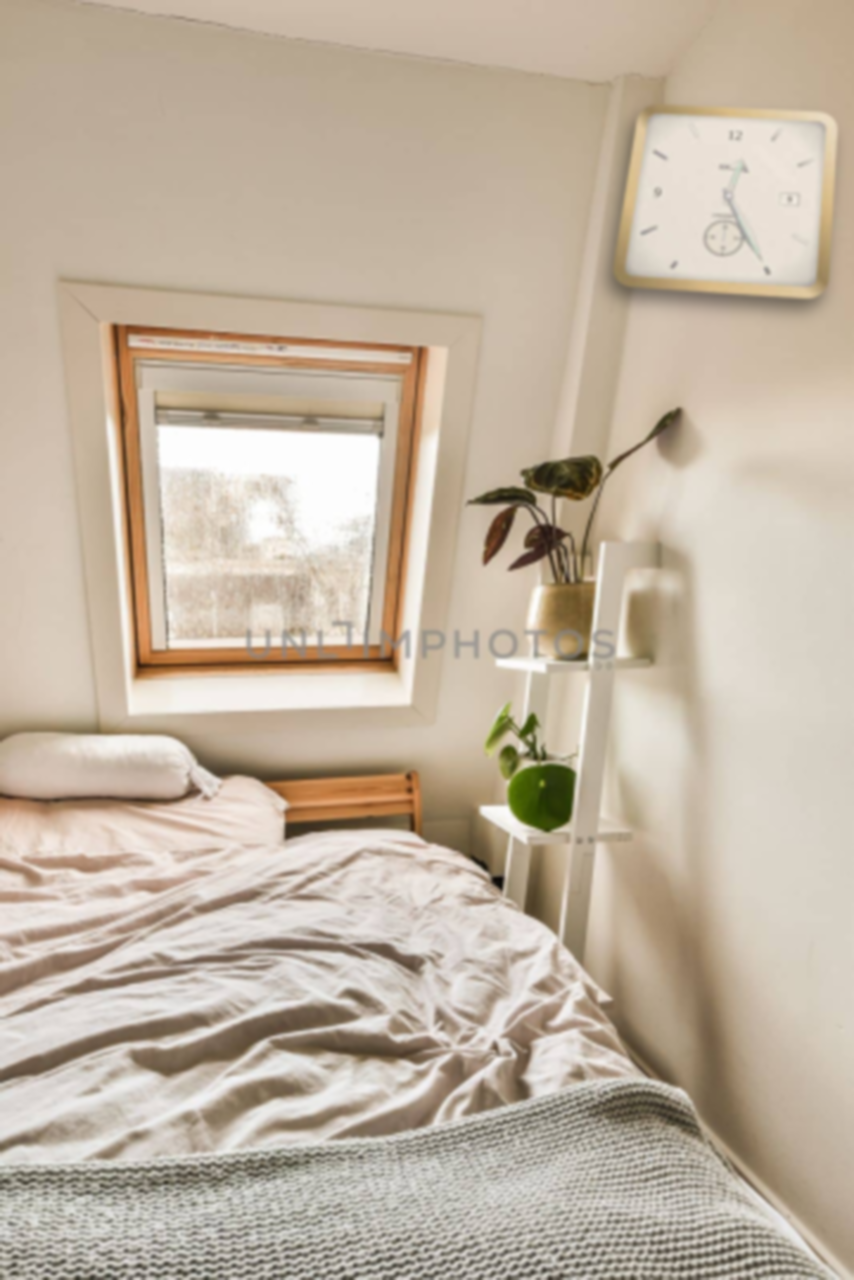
12 h 25 min
